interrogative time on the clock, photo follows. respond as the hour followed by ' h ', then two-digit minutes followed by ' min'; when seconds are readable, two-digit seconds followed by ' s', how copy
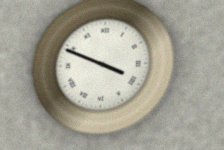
3 h 49 min
